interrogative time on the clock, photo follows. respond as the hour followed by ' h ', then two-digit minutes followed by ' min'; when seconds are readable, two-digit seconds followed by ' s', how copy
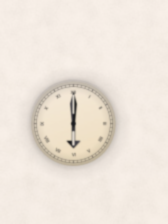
6 h 00 min
